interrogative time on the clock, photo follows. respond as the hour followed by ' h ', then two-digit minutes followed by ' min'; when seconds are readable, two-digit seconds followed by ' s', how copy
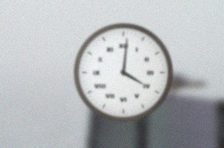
4 h 01 min
